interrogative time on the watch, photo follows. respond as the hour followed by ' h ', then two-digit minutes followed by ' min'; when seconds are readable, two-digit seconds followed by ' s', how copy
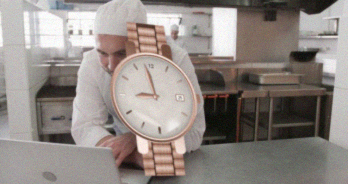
8 h 58 min
